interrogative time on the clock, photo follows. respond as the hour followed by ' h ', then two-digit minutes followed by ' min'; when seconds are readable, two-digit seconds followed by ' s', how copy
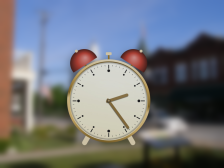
2 h 24 min
